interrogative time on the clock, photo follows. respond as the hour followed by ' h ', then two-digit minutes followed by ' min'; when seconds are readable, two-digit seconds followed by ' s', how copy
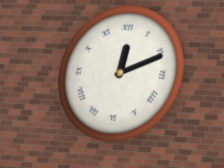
12 h 11 min
